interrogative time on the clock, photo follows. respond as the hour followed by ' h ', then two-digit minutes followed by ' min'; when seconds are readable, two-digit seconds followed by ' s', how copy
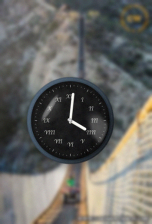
4 h 01 min
